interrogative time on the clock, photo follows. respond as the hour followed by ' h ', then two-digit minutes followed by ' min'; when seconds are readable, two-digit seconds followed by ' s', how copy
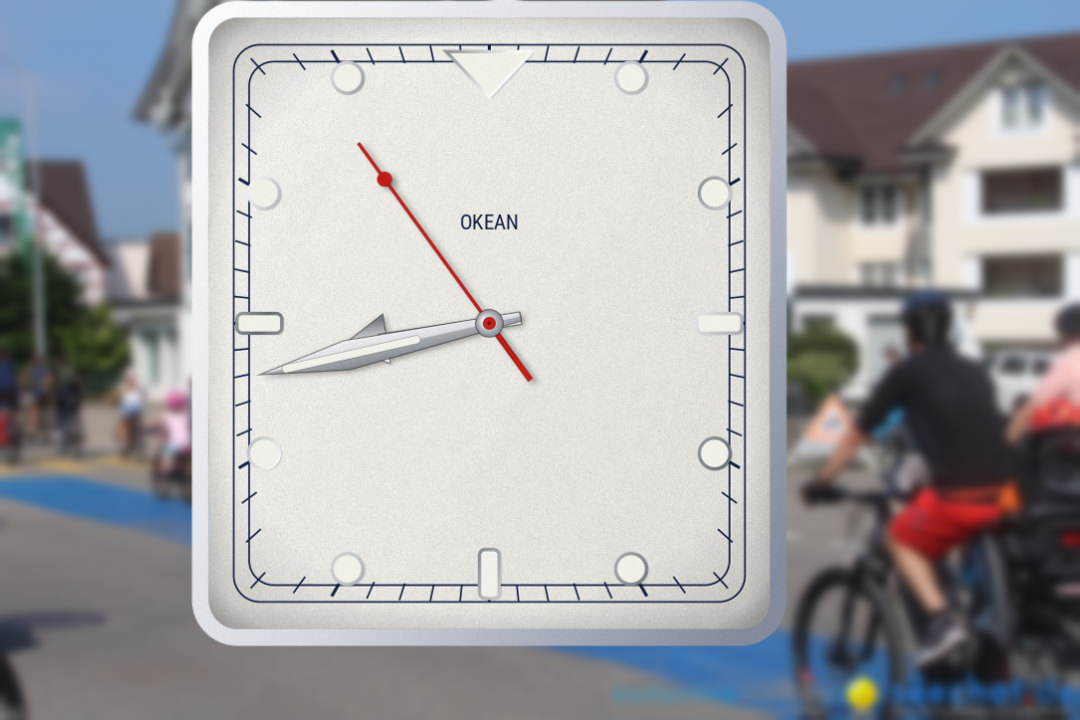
8 h 42 min 54 s
